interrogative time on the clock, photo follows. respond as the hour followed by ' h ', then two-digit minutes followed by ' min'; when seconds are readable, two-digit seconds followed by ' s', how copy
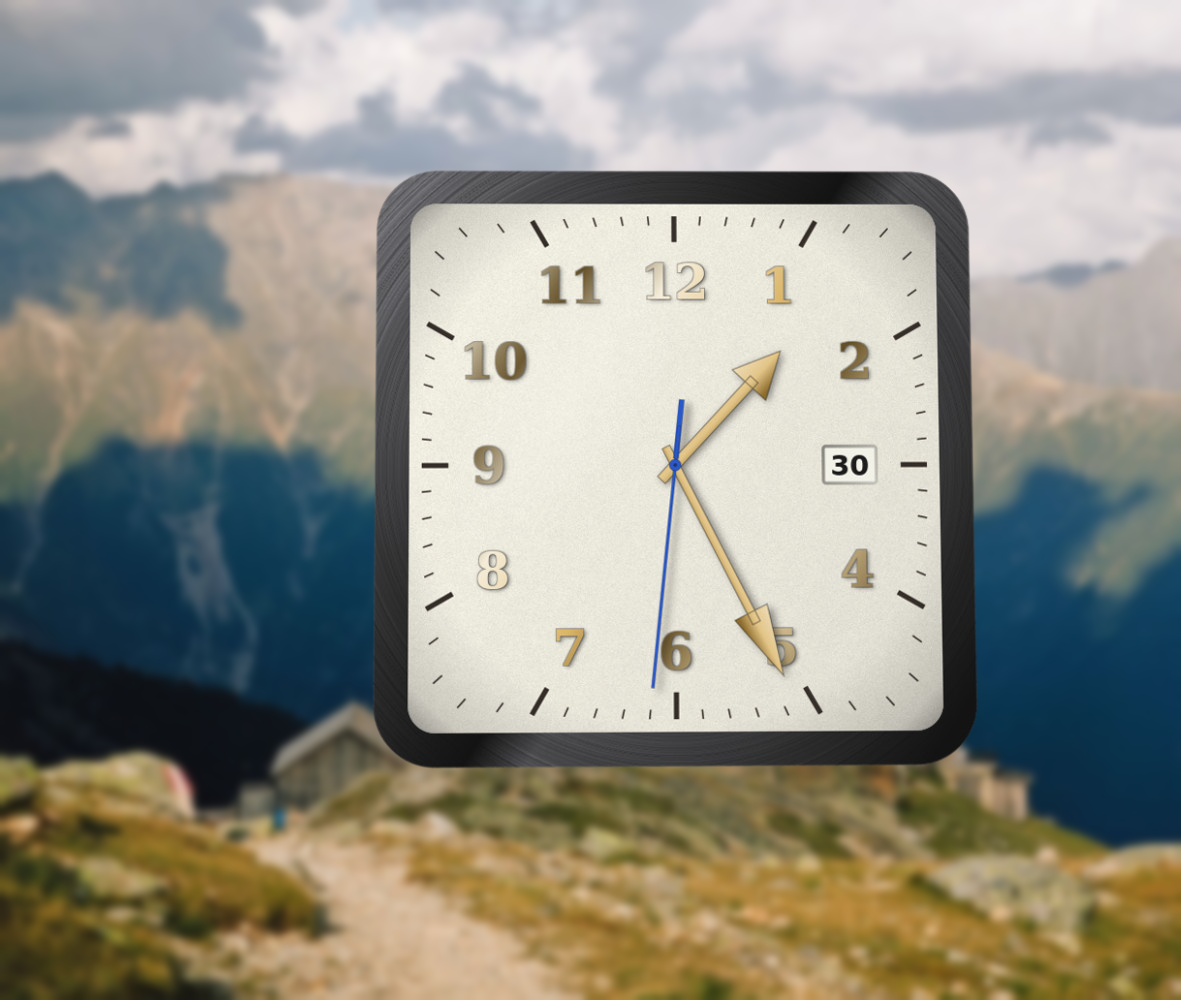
1 h 25 min 31 s
